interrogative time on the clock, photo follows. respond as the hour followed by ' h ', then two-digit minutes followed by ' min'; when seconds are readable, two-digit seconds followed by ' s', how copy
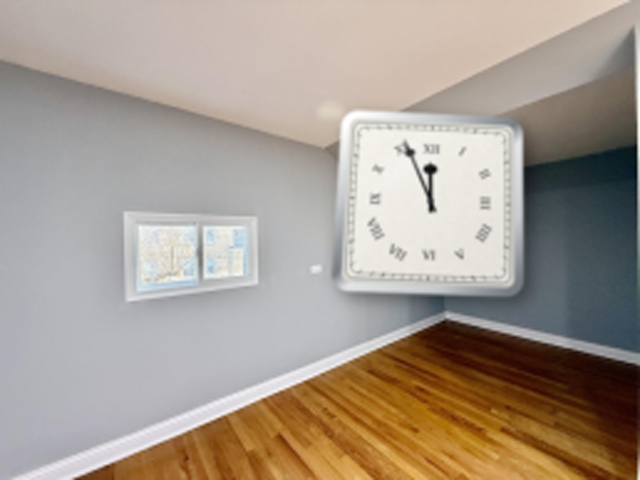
11 h 56 min
